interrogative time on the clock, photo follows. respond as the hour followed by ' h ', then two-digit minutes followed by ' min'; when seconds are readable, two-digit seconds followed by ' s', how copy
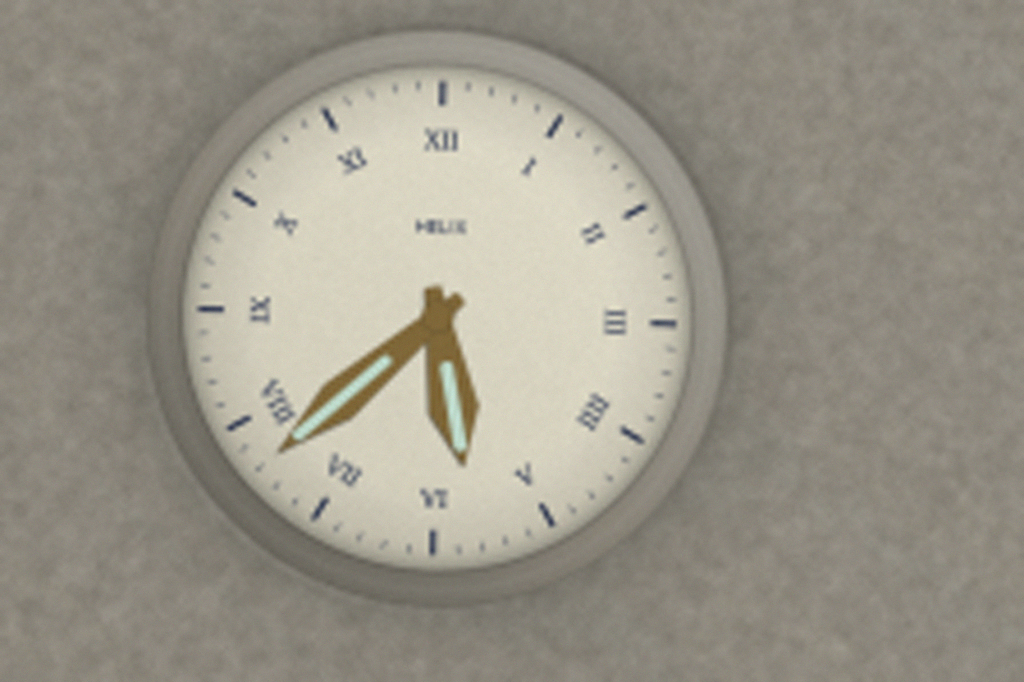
5 h 38 min
